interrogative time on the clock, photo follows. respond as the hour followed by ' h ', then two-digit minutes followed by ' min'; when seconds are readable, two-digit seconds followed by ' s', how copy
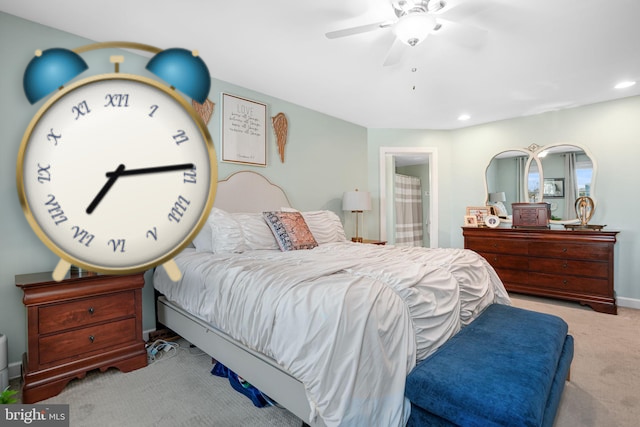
7 h 14 min
